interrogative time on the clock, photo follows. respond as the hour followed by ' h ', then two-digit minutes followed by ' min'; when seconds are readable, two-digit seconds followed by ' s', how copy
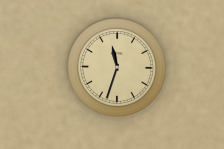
11 h 33 min
